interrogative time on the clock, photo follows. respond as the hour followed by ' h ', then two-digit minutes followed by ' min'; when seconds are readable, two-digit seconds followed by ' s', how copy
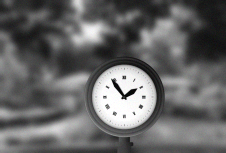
1 h 54 min
